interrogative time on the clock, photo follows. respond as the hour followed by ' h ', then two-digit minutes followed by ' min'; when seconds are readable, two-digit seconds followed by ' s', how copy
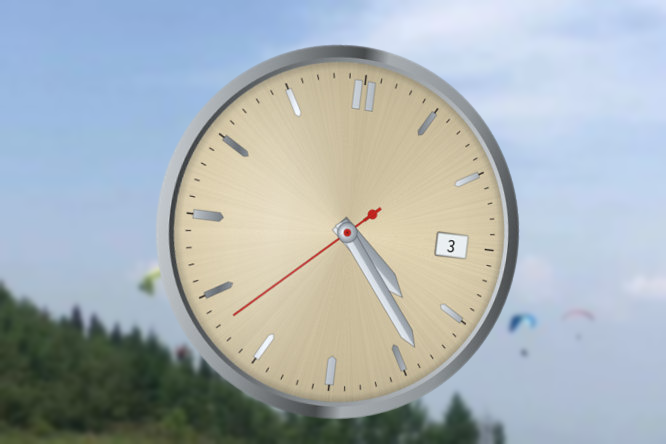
4 h 23 min 38 s
